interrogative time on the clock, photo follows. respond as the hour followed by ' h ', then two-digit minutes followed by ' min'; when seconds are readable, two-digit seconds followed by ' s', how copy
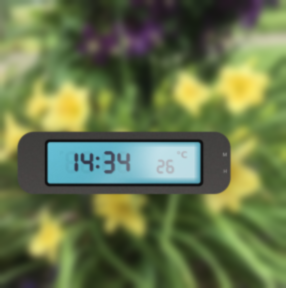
14 h 34 min
